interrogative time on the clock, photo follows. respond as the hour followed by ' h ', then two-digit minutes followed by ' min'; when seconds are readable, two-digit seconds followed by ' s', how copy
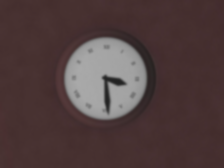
3 h 29 min
